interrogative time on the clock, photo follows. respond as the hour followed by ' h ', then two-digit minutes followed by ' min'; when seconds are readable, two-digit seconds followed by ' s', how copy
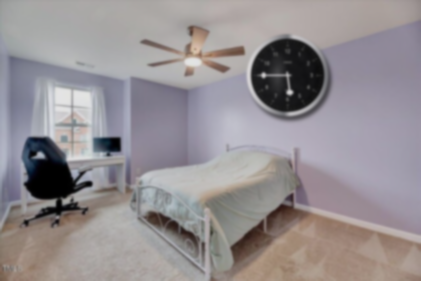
5 h 45 min
